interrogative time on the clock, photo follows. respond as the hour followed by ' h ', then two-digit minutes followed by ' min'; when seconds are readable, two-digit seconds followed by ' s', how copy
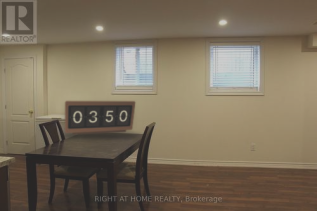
3 h 50 min
